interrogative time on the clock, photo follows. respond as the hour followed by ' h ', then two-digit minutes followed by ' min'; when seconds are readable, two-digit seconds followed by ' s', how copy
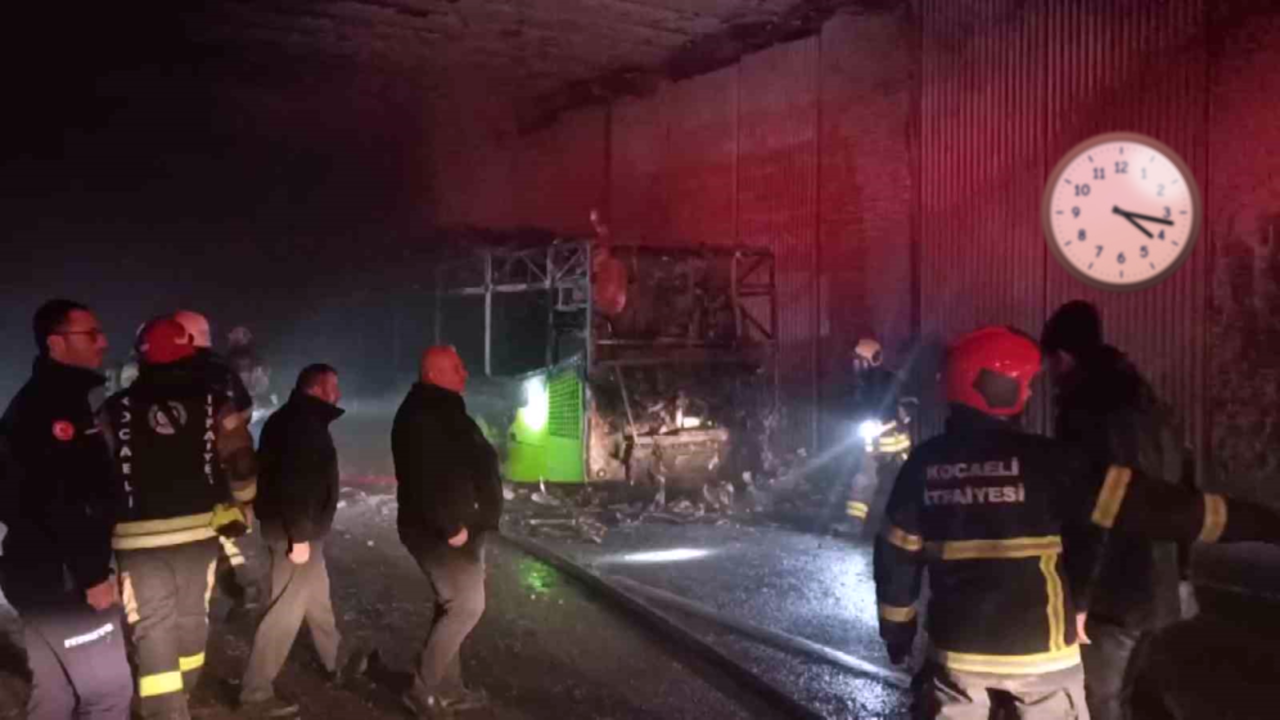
4 h 17 min
